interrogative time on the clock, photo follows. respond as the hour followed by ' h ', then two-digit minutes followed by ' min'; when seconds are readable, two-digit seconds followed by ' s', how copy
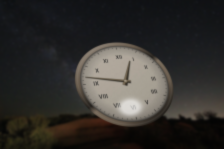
12 h 47 min
